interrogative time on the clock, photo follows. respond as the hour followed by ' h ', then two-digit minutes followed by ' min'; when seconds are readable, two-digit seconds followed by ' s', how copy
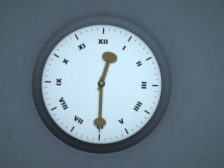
12 h 30 min
